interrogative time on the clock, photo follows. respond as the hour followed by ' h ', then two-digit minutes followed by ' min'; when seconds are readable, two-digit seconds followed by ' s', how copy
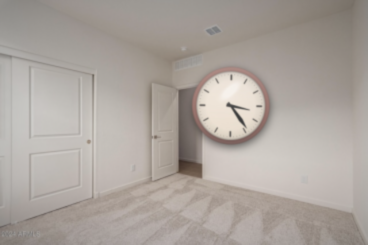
3 h 24 min
